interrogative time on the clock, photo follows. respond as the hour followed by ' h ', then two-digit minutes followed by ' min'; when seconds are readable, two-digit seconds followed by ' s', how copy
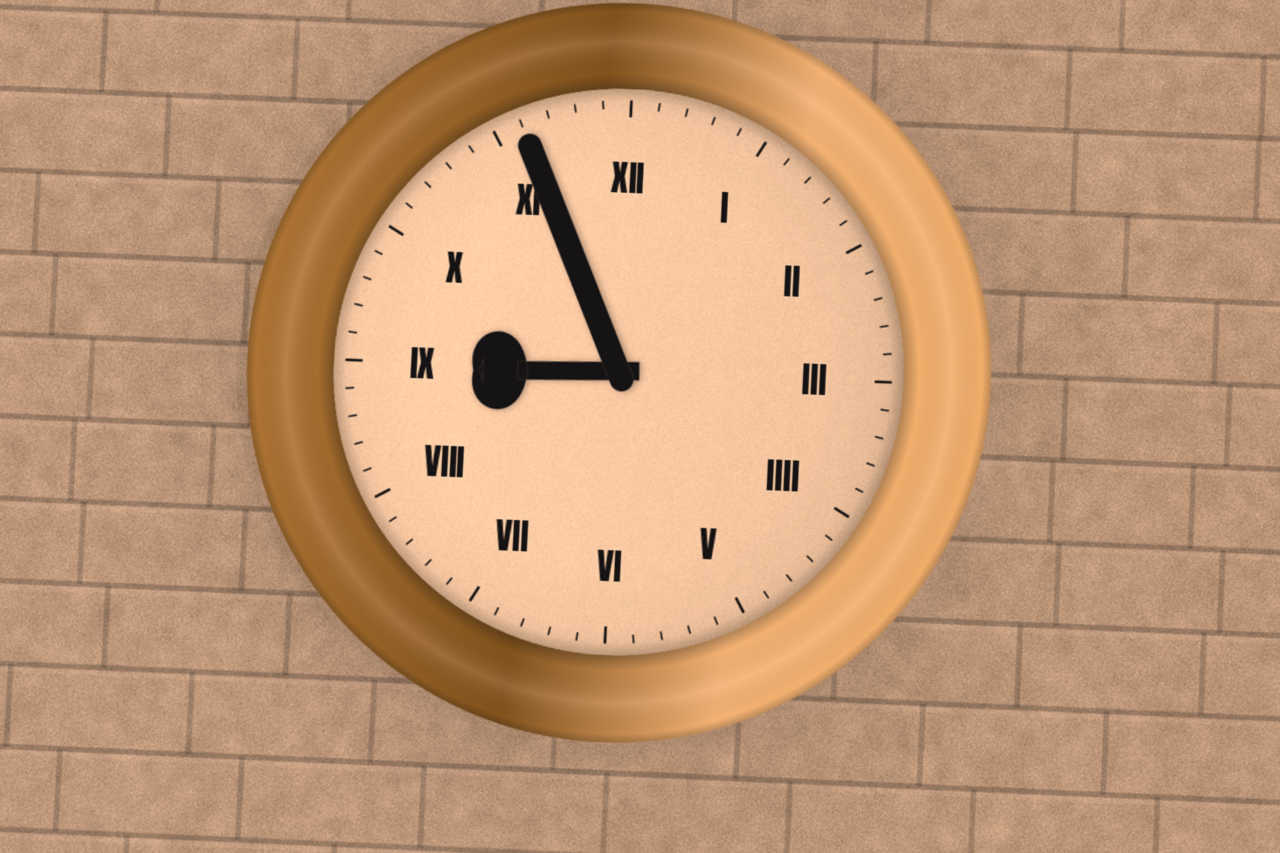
8 h 56 min
